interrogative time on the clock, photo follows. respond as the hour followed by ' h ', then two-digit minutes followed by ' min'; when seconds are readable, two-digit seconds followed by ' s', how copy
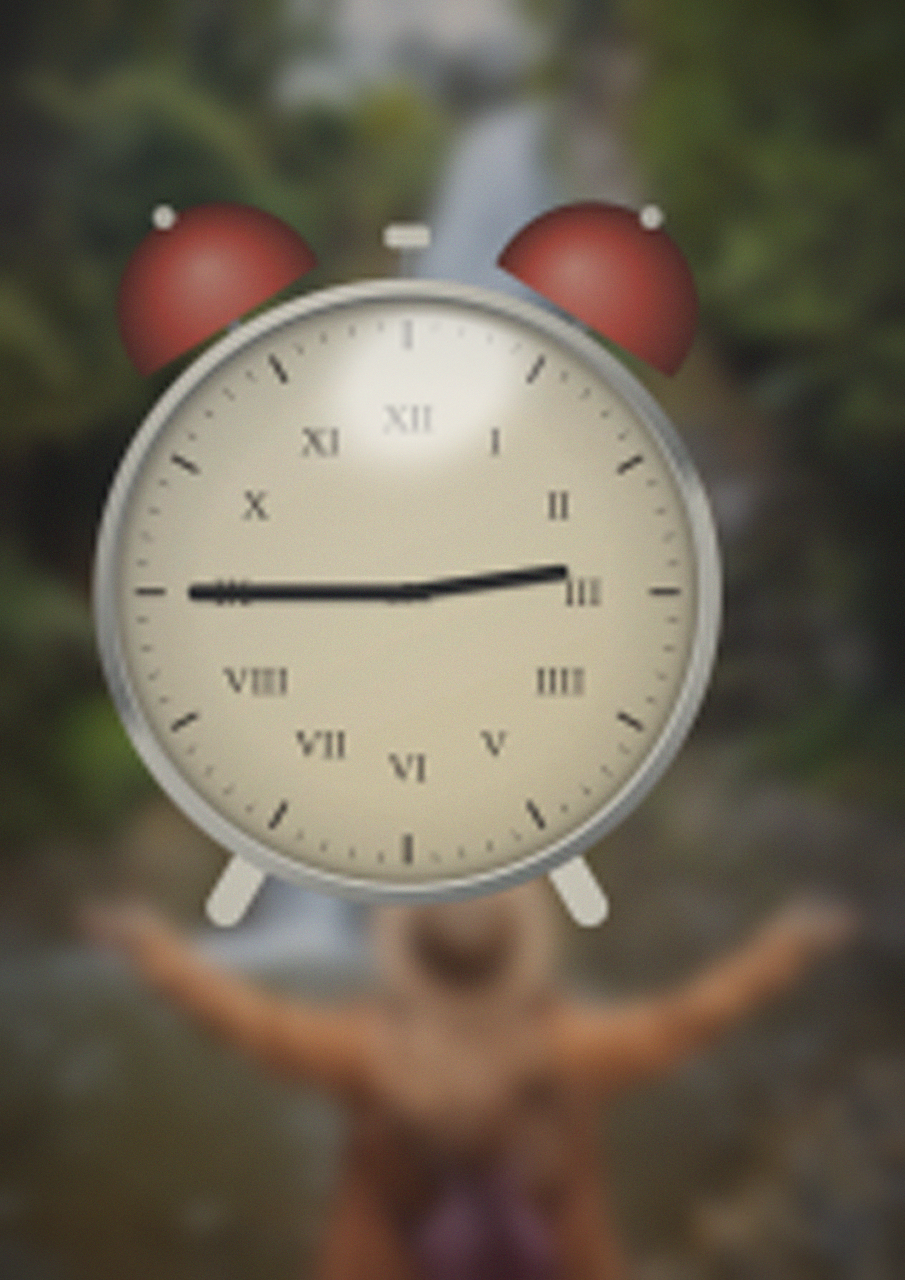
2 h 45 min
